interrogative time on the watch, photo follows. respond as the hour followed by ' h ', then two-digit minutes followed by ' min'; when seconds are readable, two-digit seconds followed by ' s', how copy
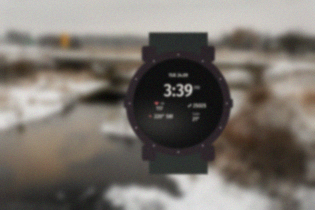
3 h 39 min
